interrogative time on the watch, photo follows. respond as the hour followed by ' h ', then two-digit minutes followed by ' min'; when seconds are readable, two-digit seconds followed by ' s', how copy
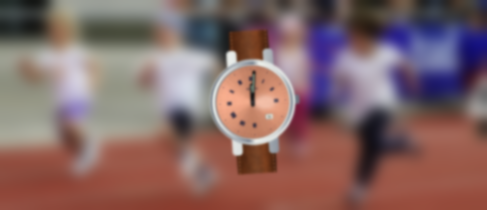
12 h 01 min
